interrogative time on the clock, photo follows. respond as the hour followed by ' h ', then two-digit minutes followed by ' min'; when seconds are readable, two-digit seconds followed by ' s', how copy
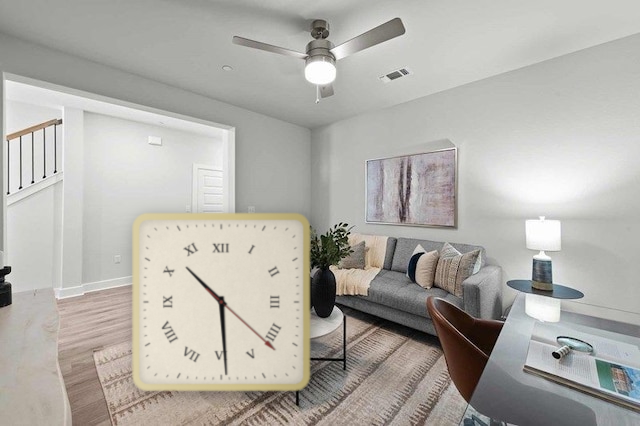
10 h 29 min 22 s
